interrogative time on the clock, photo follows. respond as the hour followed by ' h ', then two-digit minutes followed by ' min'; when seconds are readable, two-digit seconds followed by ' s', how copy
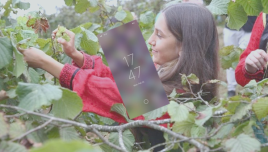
17 h 47 min
